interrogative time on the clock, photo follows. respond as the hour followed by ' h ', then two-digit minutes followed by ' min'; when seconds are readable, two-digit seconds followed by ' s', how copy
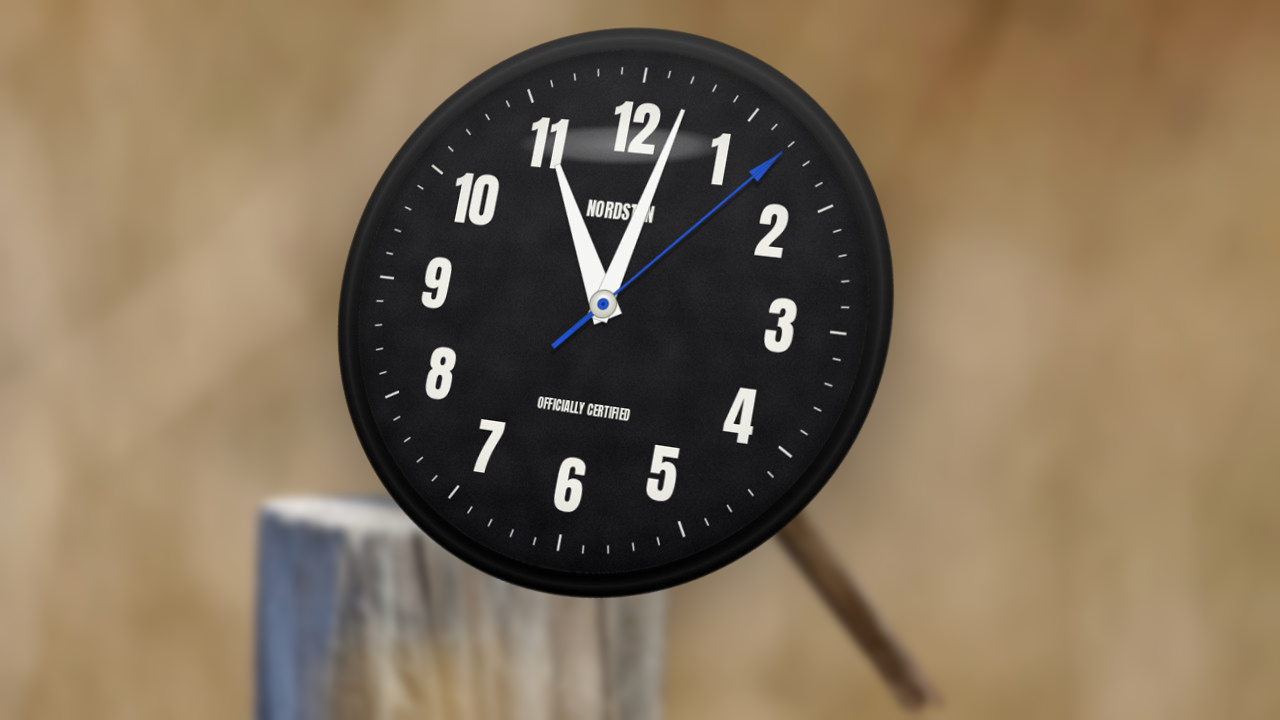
11 h 02 min 07 s
